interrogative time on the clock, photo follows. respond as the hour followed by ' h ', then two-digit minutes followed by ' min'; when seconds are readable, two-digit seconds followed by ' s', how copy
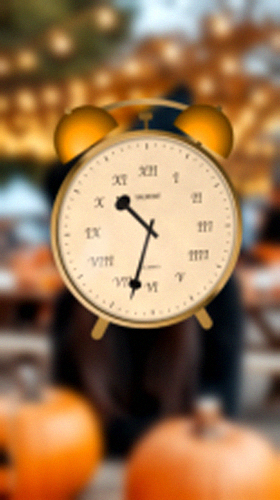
10 h 33 min
